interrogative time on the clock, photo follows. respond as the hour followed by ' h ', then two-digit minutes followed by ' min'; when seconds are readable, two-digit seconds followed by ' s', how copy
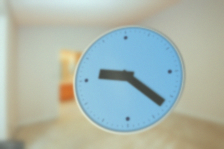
9 h 22 min
